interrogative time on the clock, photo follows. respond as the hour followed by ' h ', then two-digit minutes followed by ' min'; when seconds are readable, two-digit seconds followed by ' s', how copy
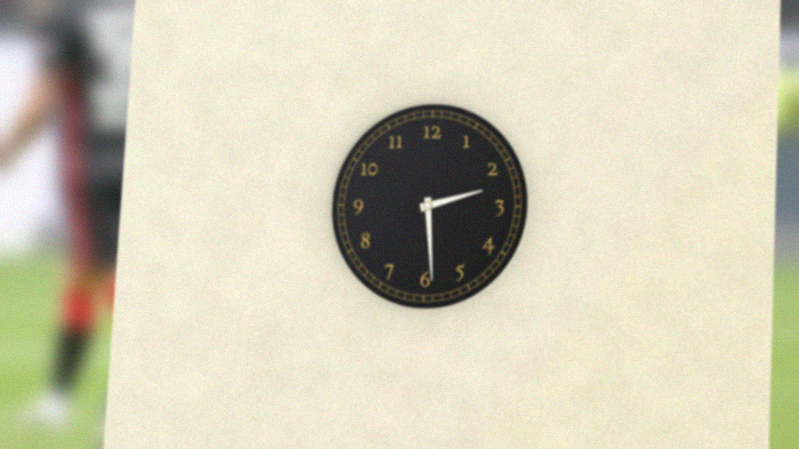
2 h 29 min
